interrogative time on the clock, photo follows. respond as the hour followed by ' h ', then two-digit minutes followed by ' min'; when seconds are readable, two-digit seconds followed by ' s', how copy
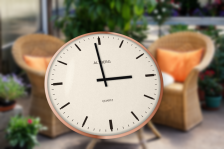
2 h 59 min
